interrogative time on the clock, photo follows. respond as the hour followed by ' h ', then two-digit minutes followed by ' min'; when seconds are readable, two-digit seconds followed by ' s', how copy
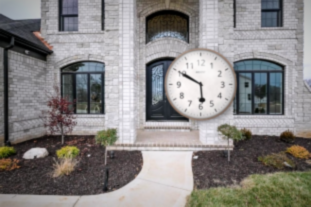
5 h 50 min
